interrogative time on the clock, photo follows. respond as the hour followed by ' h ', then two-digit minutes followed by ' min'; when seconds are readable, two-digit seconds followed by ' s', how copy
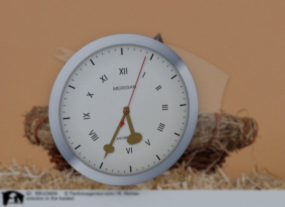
5 h 35 min 04 s
